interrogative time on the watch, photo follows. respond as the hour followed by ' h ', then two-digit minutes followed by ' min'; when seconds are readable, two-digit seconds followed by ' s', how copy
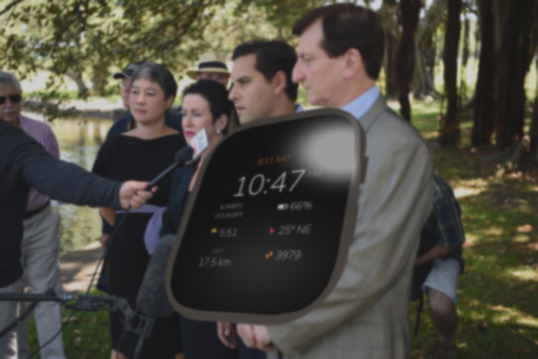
10 h 47 min
